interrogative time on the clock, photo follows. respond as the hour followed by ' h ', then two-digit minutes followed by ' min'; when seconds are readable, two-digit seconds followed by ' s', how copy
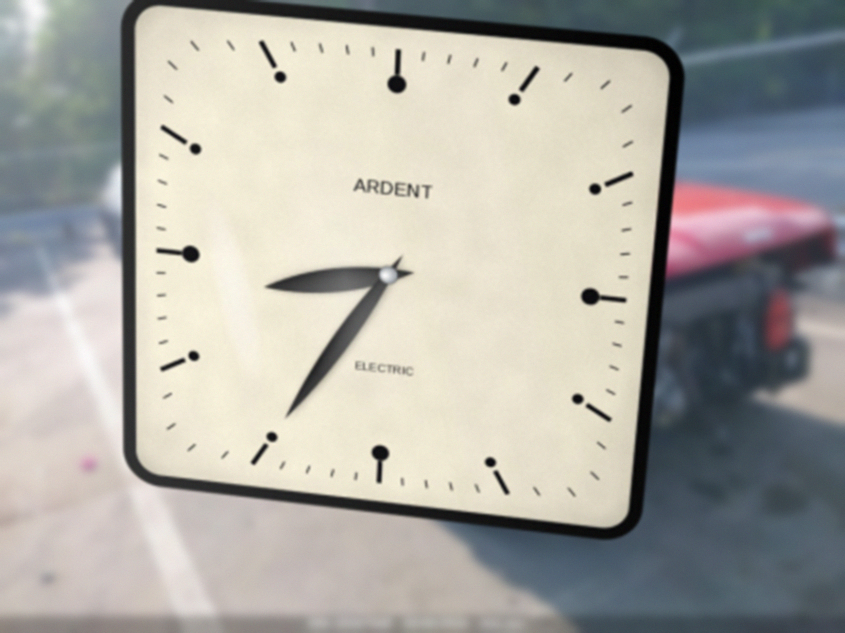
8 h 35 min
